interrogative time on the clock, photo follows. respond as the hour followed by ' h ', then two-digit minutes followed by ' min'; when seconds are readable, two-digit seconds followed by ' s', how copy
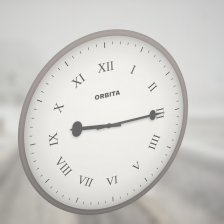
9 h 15 min
